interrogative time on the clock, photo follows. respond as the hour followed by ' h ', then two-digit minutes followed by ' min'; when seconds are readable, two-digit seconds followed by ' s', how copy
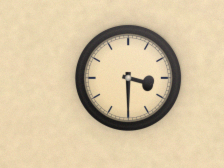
3 h 30 min
